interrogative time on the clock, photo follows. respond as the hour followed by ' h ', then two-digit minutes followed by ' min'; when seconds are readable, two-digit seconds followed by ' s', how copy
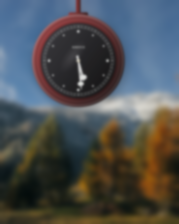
5 h 29 min
